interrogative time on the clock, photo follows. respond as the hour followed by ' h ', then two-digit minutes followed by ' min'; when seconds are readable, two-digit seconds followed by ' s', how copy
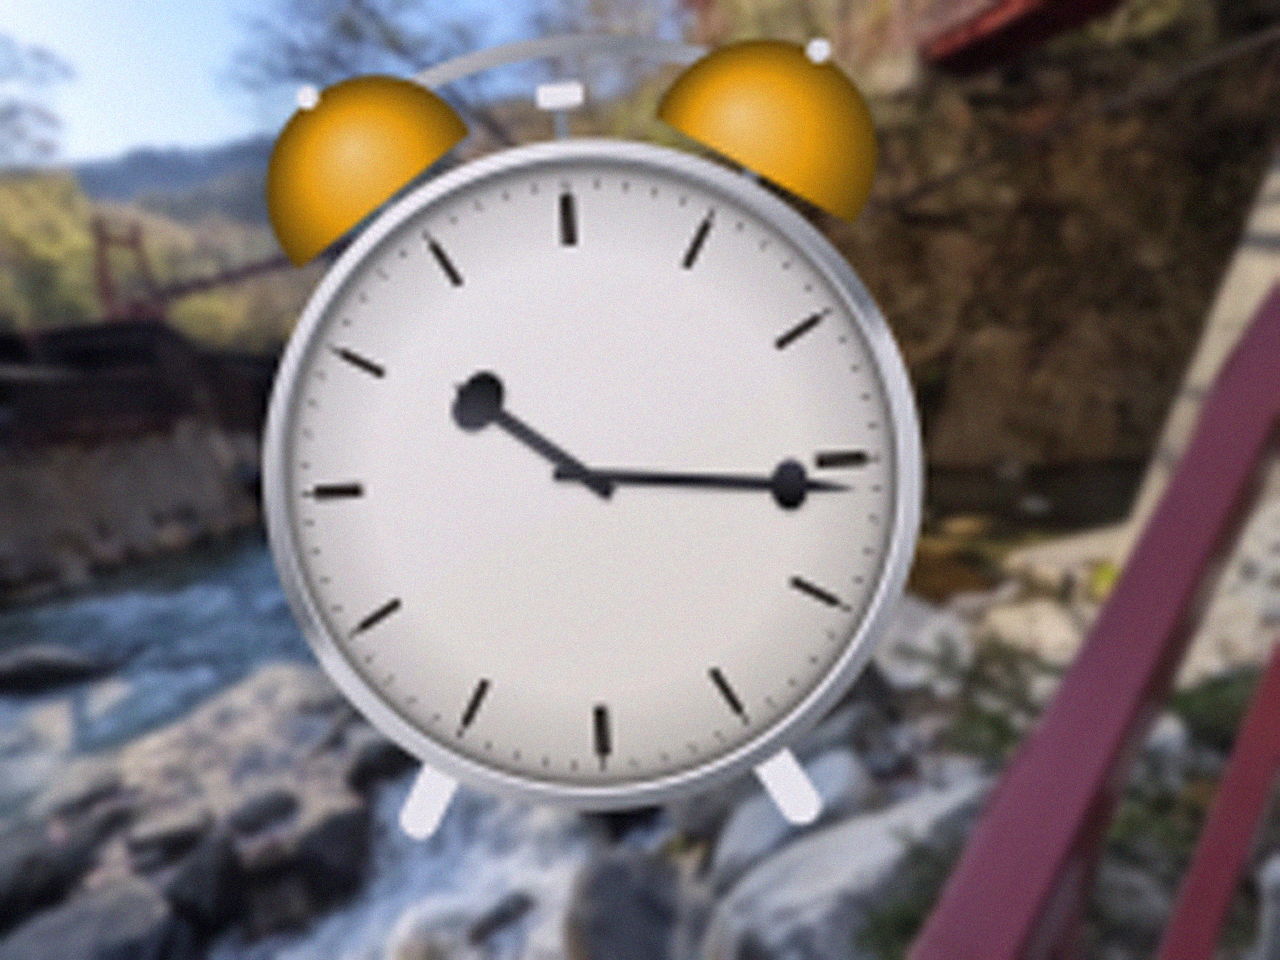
10 h 16 min
